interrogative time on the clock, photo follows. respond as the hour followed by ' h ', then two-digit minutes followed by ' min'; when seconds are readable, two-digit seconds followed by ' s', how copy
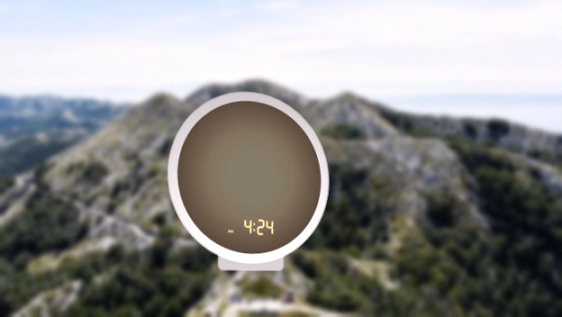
4 h 24 min
